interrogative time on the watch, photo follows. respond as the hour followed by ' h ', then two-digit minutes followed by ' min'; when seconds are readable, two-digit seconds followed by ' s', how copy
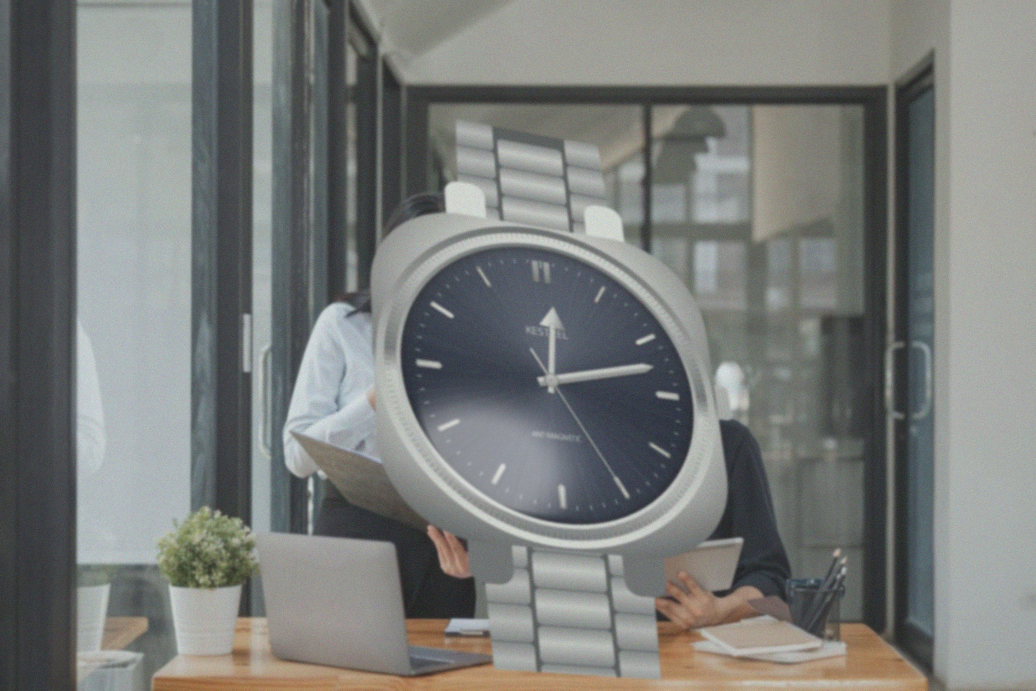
12 h 12 min 25 s
